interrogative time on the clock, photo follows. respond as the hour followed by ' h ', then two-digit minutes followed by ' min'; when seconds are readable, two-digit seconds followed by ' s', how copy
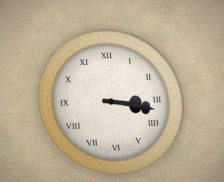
3 h 17 min
